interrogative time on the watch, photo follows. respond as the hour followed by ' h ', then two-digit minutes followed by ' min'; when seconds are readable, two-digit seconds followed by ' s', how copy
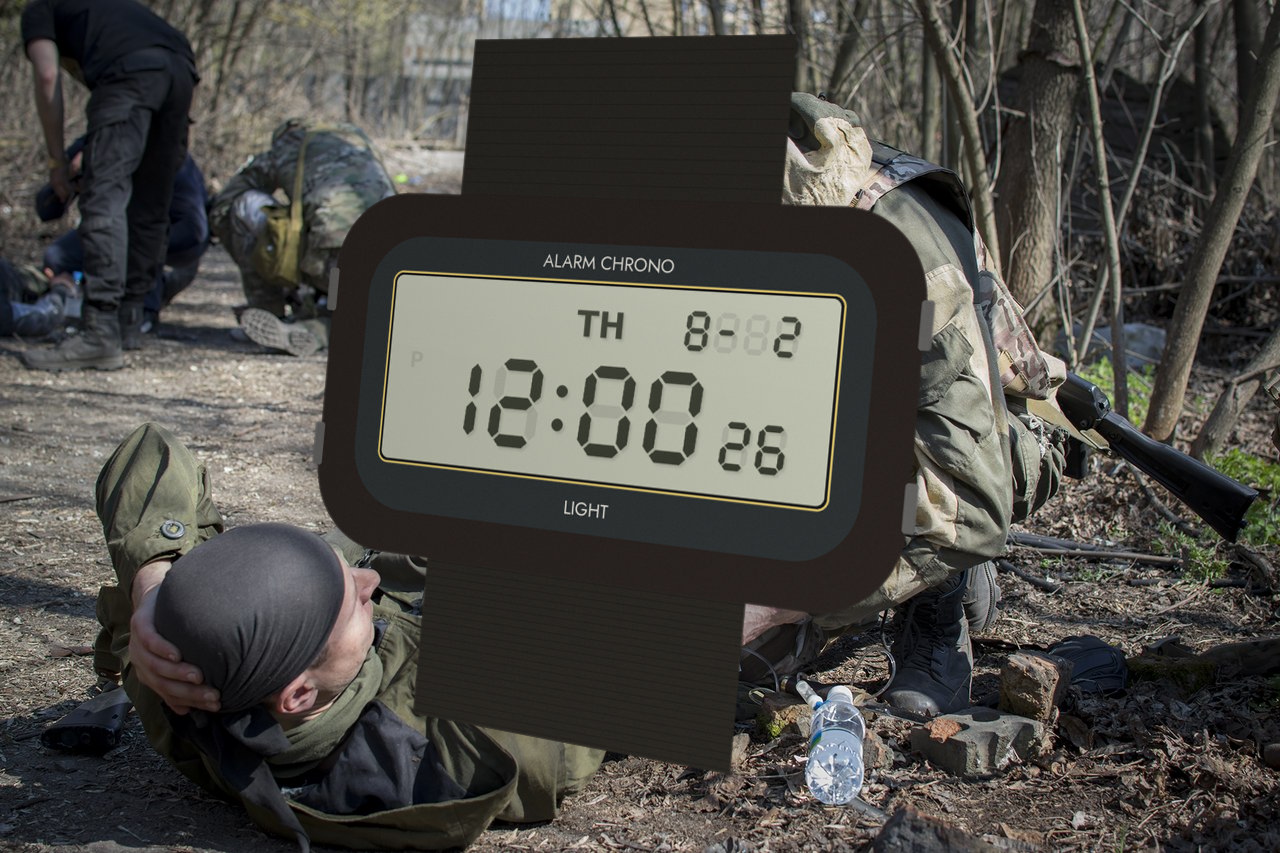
12 h 00 min 26 s
